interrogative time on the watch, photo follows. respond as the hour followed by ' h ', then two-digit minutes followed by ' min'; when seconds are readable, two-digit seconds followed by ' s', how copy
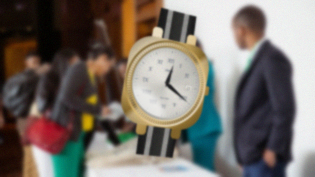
12 h 20 min
